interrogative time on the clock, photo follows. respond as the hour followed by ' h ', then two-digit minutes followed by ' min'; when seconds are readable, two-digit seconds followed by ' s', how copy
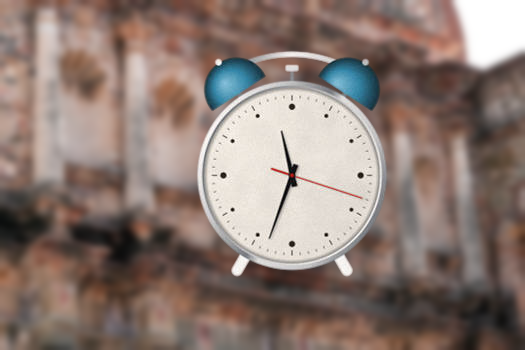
11 h 33 min 18 s
